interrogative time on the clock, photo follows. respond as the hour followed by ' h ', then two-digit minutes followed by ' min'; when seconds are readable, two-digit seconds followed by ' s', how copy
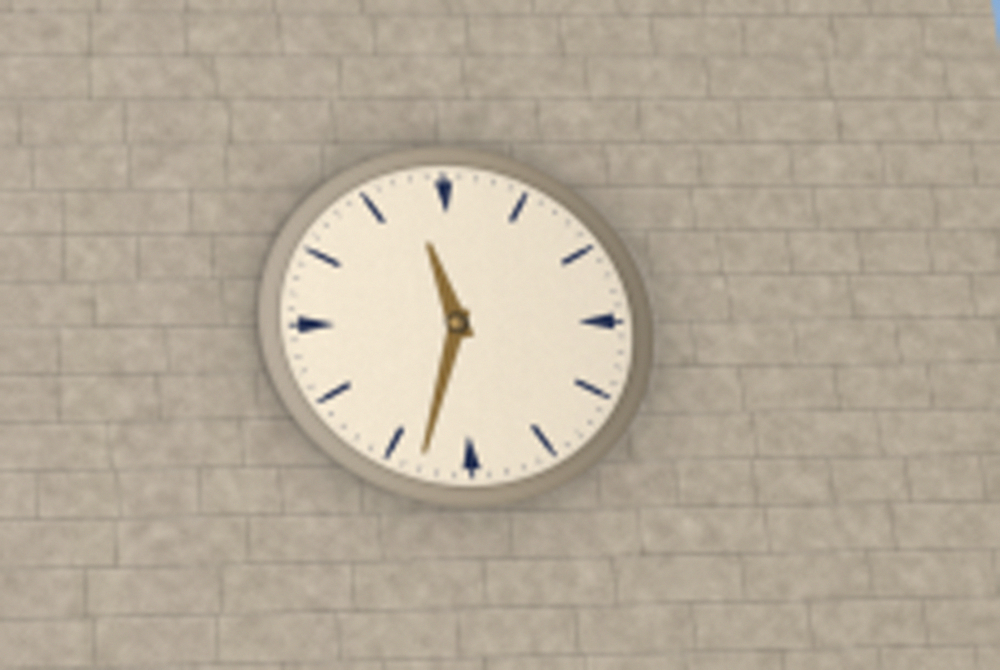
11 h 33 min
